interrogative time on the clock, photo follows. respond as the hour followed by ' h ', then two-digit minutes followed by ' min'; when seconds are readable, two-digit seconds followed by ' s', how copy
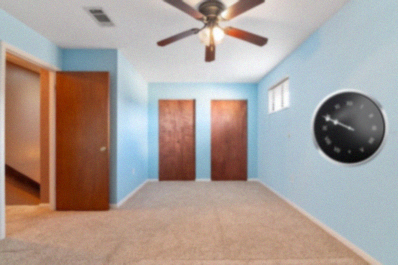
9 h 49 min
